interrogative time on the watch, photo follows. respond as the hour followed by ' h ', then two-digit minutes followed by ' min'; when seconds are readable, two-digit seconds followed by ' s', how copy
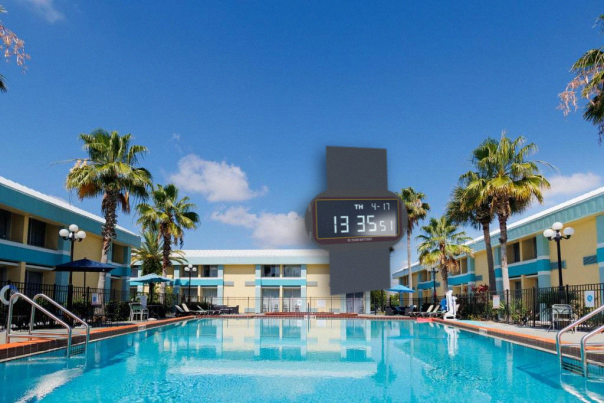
13 h 35 min 51 s
